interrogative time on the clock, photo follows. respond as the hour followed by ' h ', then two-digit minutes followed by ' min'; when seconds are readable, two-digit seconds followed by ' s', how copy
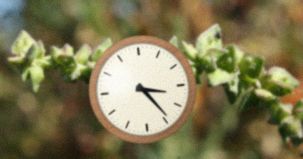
3 h 24 min
